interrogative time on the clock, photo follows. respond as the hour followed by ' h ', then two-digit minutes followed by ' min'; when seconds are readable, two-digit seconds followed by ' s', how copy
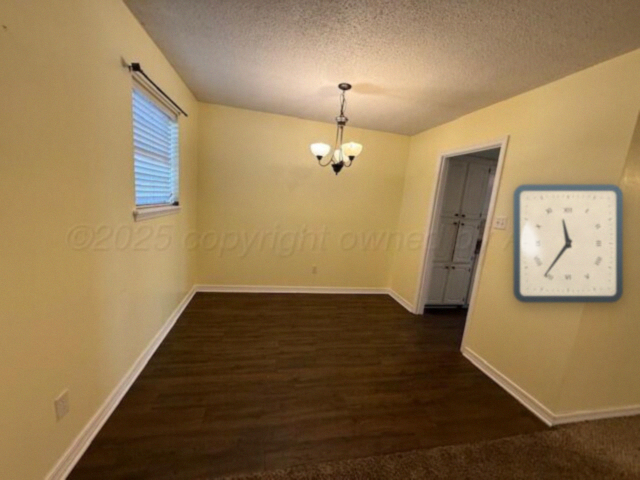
11 h 36 min
